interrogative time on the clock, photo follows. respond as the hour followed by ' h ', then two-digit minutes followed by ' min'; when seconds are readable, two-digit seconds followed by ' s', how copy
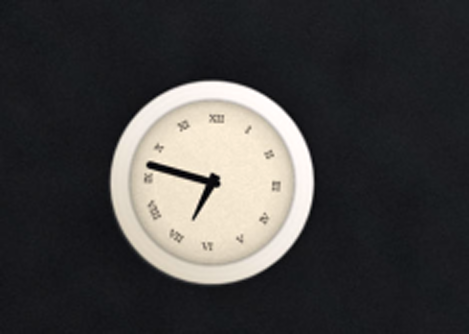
6 h 47 min
